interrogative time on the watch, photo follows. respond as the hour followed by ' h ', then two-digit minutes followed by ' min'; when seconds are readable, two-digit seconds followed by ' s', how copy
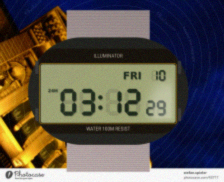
3 h 12 min 29 s
